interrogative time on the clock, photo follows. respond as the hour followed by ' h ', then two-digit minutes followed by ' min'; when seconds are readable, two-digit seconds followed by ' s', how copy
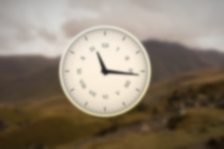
11 h 16 min
